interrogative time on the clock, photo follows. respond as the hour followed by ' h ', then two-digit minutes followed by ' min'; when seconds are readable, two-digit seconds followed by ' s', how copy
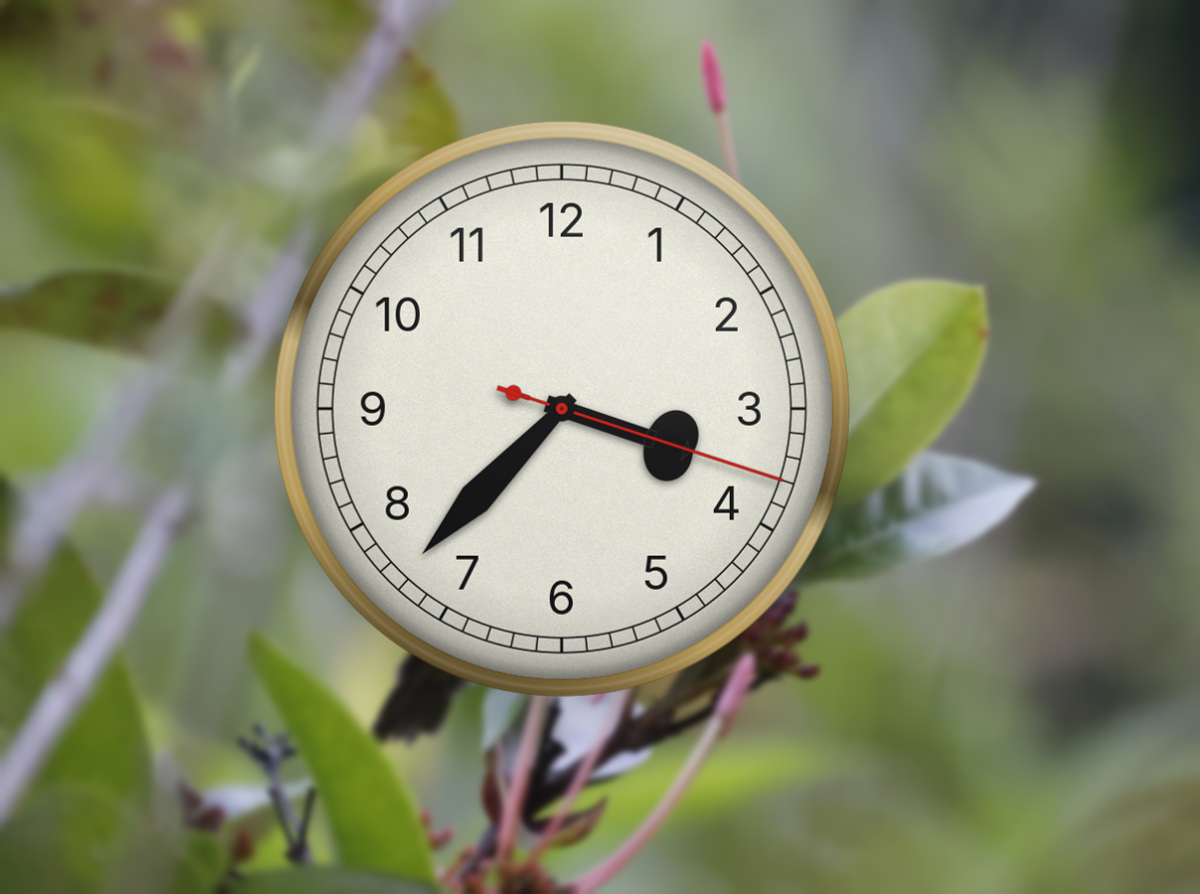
3 h 37 min 18 s
